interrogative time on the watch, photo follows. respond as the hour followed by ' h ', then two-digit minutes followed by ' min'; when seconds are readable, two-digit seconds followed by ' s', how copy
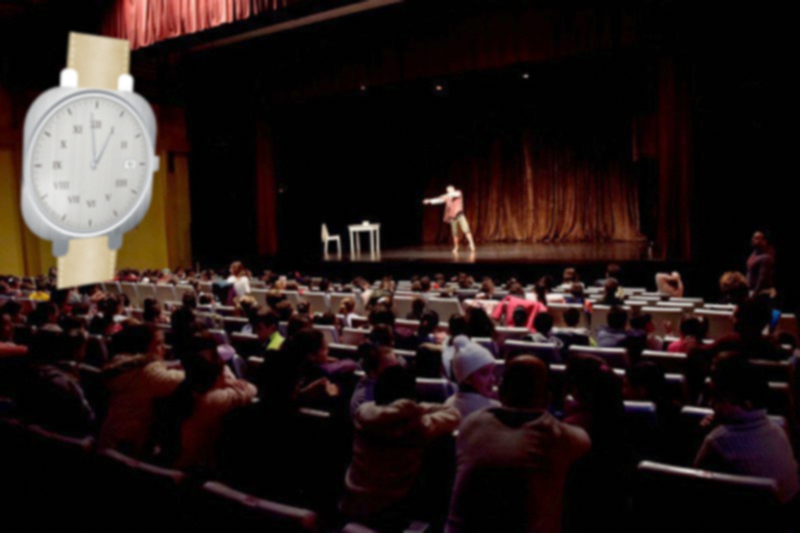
12 h 59 min
